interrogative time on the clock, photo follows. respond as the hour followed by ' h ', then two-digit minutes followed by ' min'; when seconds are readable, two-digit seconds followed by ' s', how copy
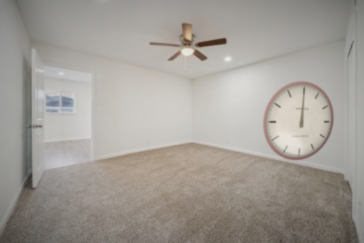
12 h 00 min
